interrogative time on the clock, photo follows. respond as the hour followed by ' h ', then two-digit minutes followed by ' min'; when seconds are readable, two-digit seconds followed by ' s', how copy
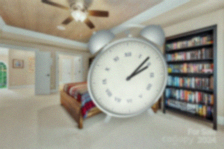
2 h 08 min
